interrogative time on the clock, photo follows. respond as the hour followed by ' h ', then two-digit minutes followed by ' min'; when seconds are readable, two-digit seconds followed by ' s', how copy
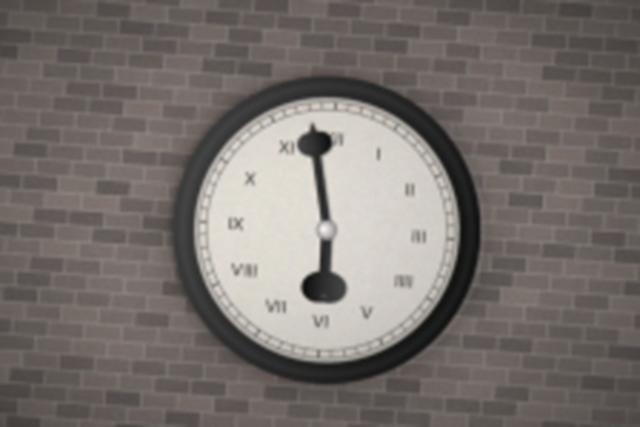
5 h 58 min
